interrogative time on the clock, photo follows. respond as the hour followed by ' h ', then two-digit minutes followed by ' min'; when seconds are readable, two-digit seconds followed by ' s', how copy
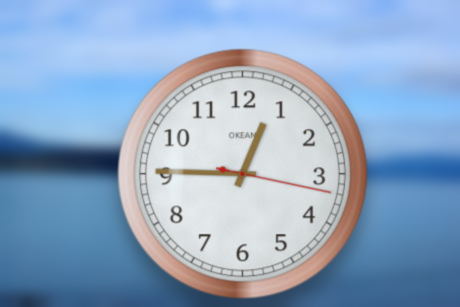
12 h 45 min 17 s
